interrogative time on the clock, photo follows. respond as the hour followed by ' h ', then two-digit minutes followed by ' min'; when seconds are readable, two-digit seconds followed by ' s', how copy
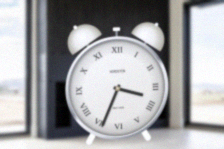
3 h 34 min
